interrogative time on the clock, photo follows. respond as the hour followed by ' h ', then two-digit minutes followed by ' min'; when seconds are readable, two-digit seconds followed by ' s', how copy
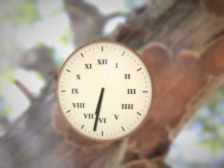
6 h 32 min
